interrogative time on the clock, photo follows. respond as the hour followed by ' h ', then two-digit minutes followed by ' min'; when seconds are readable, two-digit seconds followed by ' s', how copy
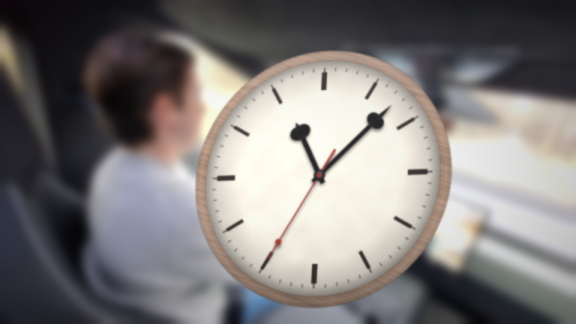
11 h 07 min 35 s
